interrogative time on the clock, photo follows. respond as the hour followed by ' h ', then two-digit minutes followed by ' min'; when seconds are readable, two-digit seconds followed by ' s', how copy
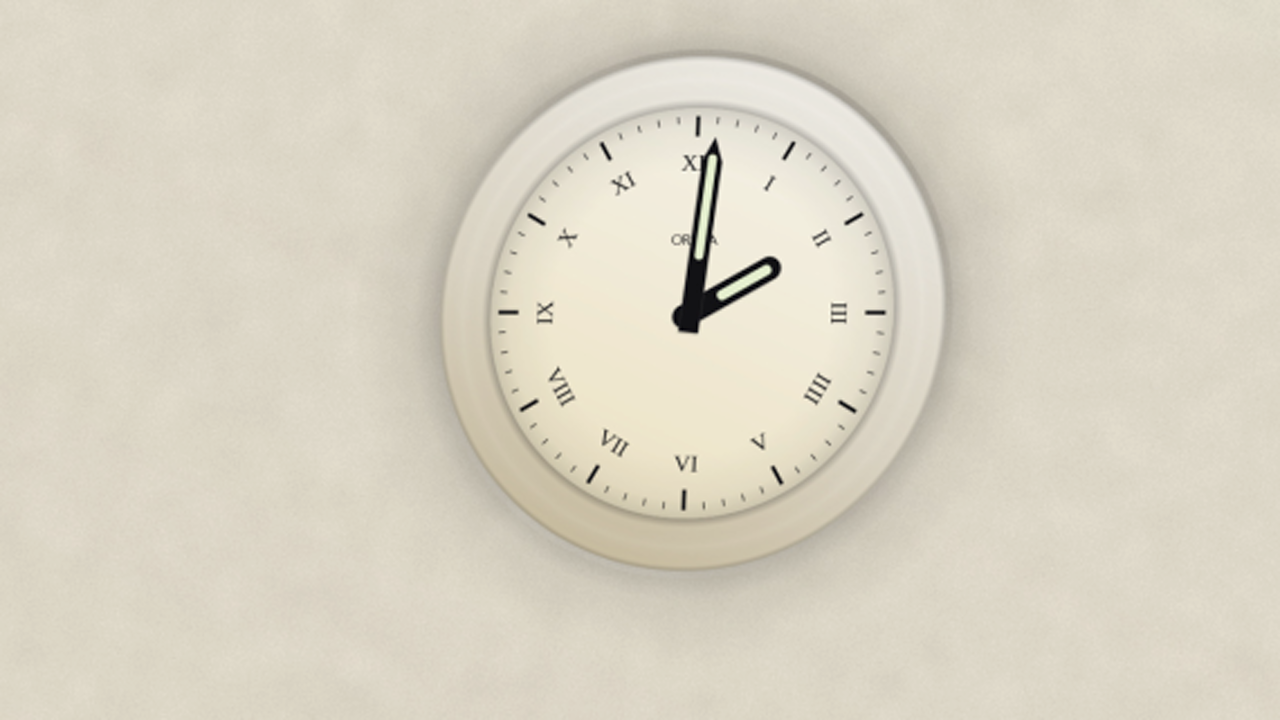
2 h 01 min
